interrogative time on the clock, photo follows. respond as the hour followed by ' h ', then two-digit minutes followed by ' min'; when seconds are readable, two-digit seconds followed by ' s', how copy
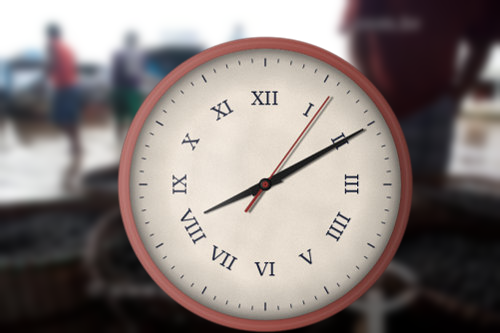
8 h 10 min 06 s
